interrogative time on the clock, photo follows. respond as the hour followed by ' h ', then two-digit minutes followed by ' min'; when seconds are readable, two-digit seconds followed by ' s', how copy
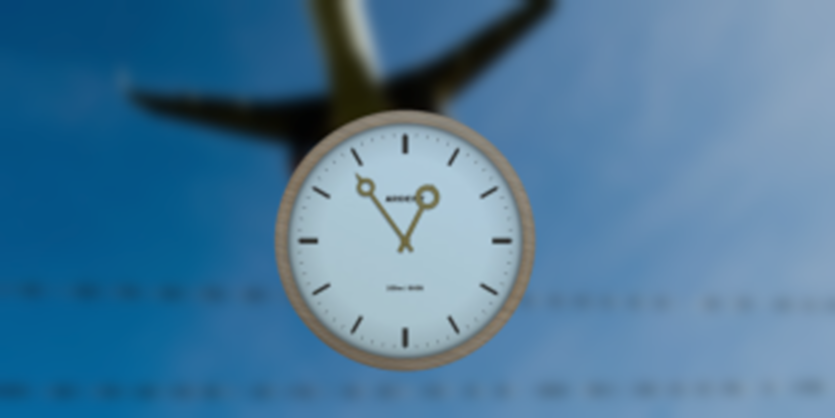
12 h 54 min
